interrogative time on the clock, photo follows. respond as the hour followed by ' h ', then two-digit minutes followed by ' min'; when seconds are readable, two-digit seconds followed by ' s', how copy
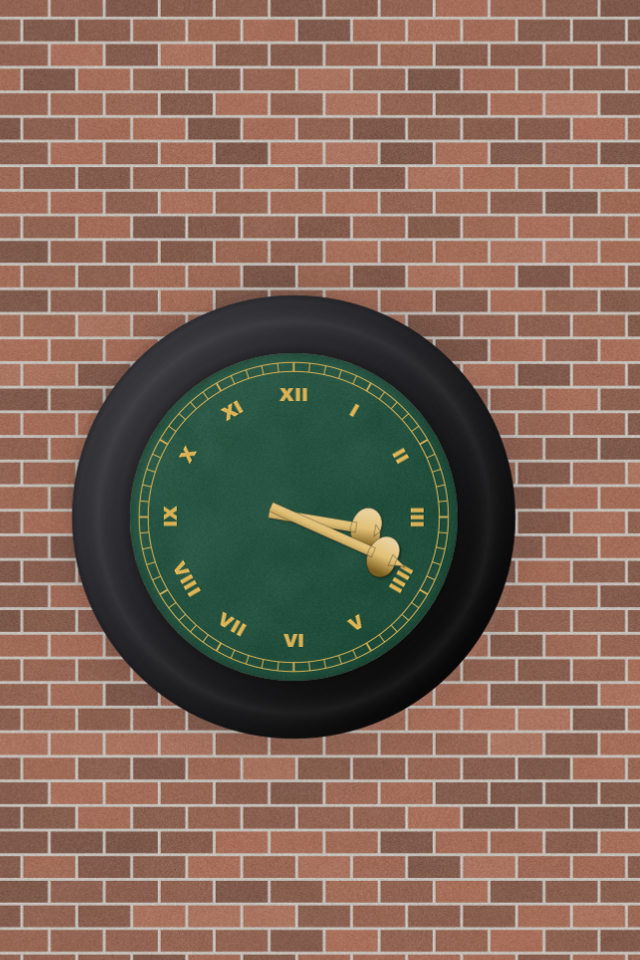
3 h 19 min
